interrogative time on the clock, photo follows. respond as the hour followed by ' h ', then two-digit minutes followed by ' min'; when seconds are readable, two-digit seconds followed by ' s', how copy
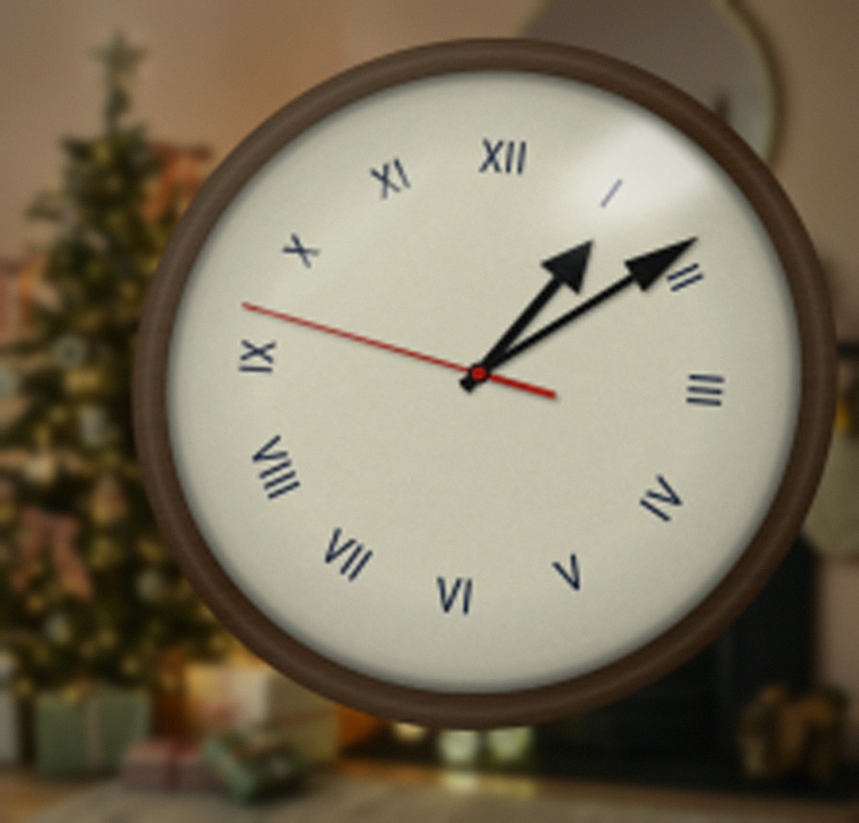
1 h 08 min 47 s
